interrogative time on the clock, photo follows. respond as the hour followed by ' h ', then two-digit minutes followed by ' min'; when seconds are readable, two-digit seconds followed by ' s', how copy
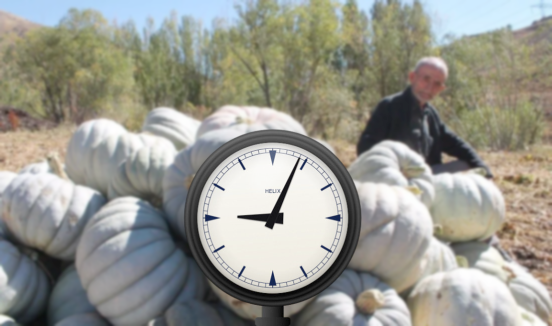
9 h 04 min
